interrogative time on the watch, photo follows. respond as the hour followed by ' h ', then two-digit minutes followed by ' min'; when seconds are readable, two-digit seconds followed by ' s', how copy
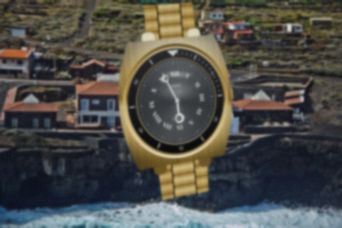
5 h 56 min
